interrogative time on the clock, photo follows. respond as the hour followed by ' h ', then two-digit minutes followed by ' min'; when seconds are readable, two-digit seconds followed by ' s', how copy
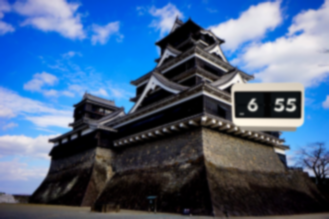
6 h 55 min
